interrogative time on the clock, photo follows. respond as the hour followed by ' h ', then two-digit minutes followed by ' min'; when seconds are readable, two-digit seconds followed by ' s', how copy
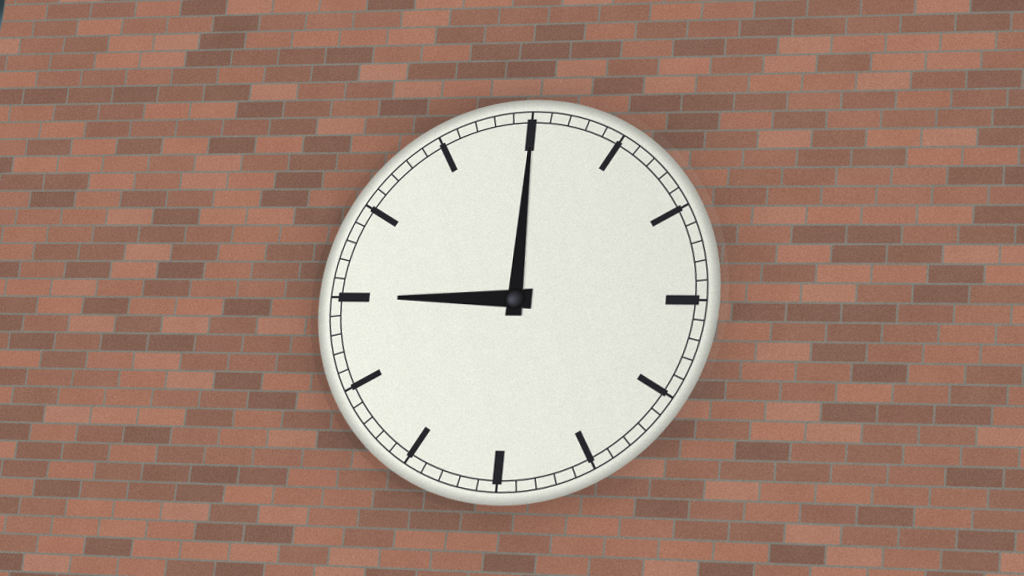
9 h 00 min
